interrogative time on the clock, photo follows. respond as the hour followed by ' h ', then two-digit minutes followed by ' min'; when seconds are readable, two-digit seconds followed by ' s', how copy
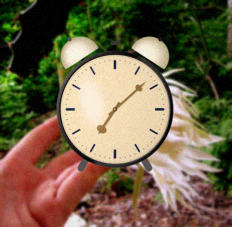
7 h 08 min
